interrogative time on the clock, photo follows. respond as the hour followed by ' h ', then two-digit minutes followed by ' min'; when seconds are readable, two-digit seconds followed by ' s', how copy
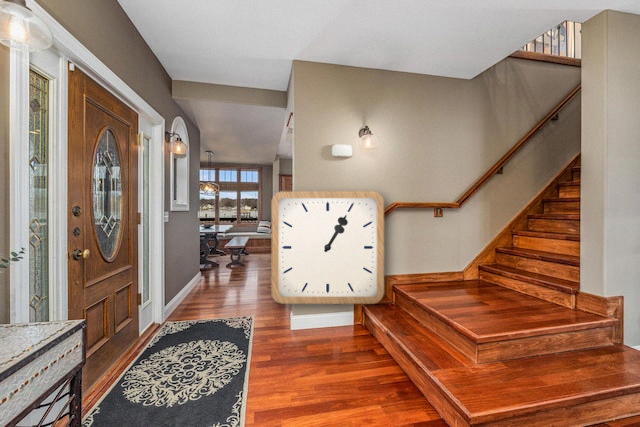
1 h 05 min
